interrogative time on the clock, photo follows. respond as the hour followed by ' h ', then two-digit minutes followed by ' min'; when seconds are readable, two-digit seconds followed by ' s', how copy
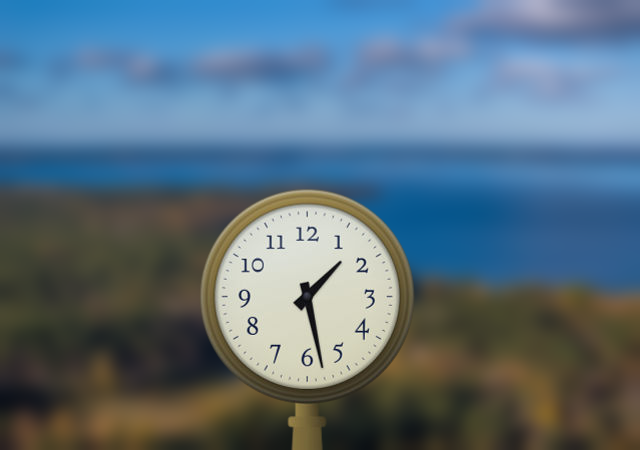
1 h 28 min
